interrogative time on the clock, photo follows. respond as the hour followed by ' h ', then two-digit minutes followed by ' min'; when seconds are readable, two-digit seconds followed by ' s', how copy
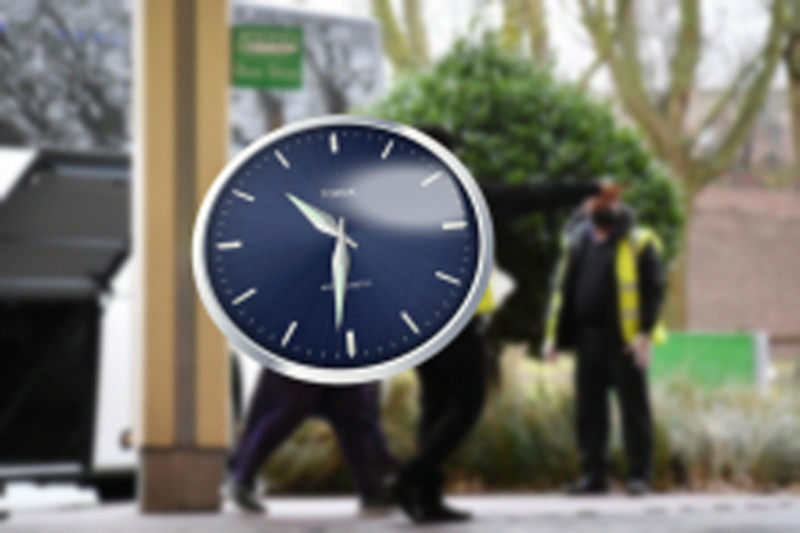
10 h 31 min
